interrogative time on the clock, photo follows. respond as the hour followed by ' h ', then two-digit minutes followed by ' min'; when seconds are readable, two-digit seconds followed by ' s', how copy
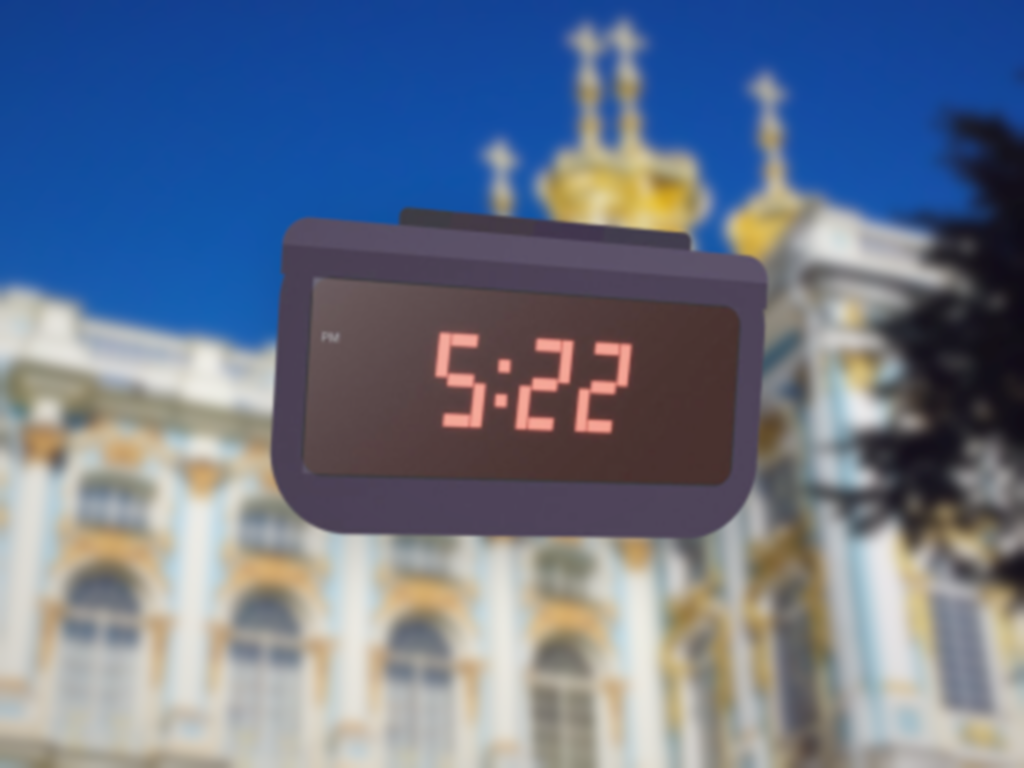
5 h 22 min
